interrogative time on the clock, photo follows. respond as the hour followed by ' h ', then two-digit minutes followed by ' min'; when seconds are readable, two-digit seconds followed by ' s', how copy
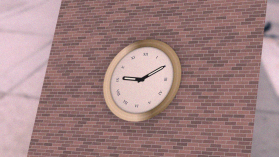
9 h 10 min
